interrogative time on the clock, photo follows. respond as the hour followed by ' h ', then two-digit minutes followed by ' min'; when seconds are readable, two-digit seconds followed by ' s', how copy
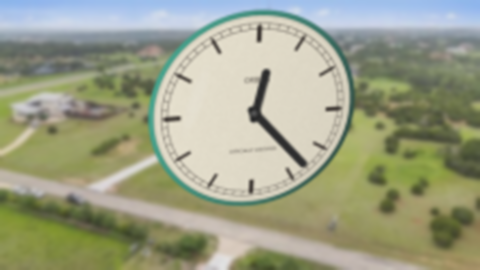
12 h 23 min
